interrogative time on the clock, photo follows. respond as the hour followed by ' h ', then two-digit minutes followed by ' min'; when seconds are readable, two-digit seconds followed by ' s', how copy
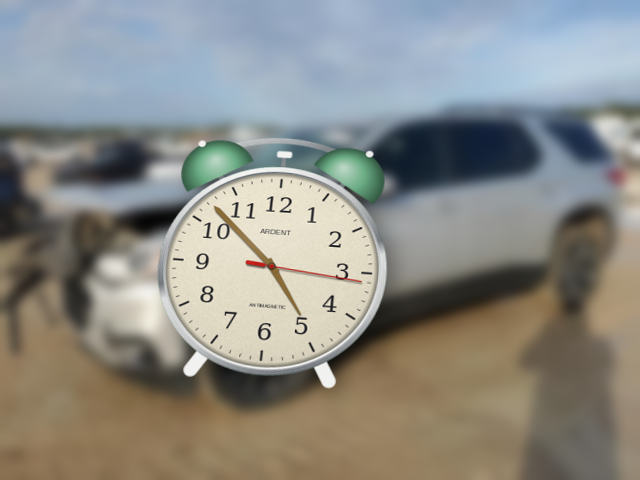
4 h 52 min 16 s
